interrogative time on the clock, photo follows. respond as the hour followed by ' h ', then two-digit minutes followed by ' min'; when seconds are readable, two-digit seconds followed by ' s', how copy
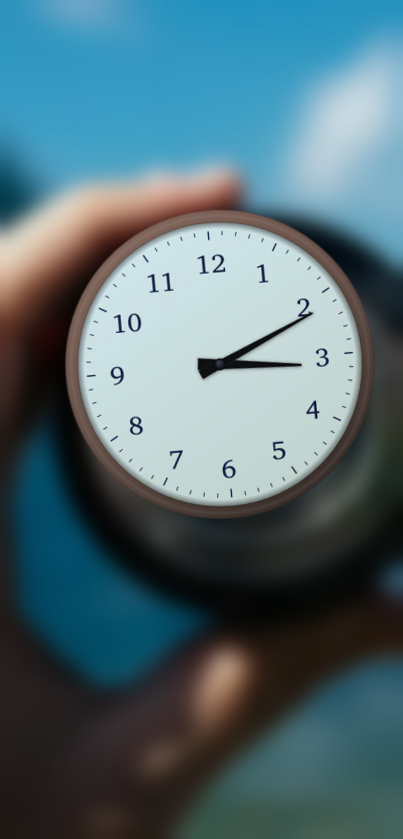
3 h 11 min
